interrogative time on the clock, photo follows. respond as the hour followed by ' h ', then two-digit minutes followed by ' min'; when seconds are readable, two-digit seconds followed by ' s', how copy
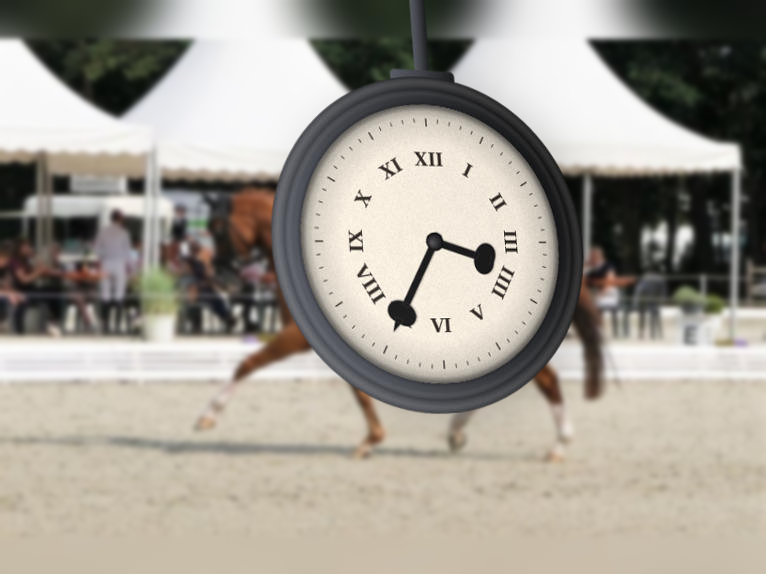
3 h 35 min
